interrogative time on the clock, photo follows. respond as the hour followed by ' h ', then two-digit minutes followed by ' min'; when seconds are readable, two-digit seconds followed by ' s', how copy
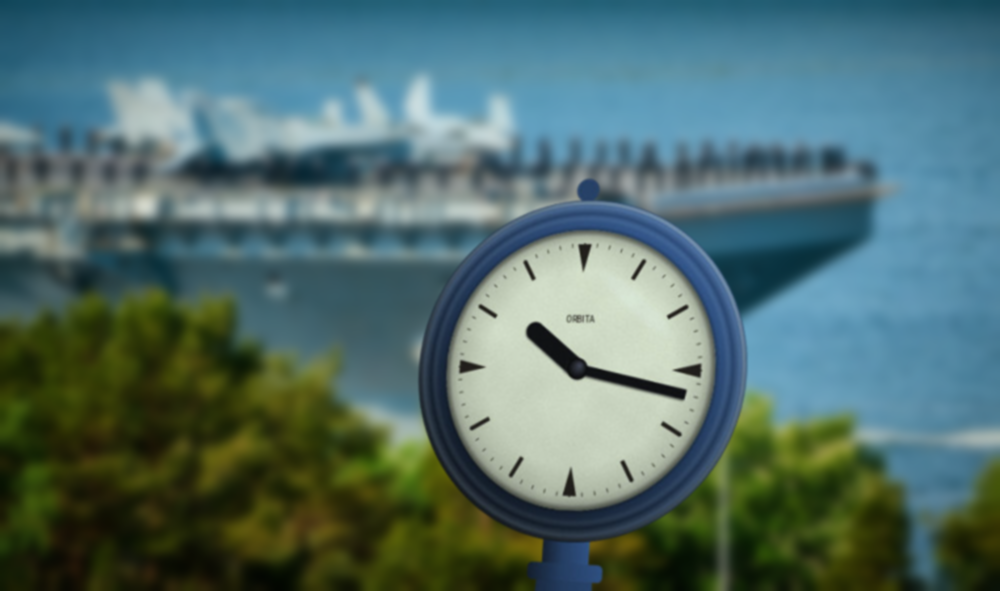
10 h 17 min
